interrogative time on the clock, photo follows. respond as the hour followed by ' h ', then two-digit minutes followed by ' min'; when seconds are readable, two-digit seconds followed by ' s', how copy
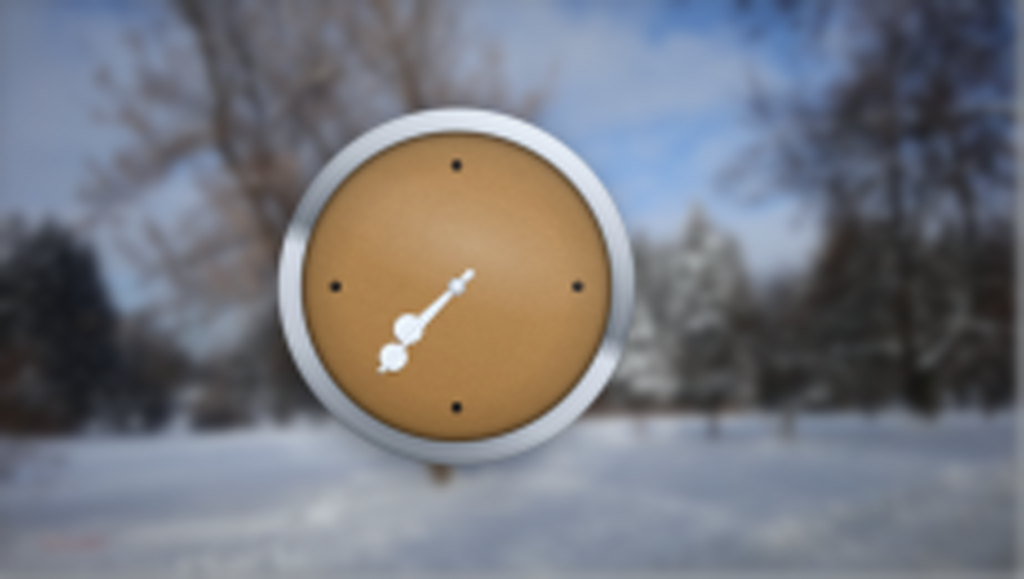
7 h 37 min
